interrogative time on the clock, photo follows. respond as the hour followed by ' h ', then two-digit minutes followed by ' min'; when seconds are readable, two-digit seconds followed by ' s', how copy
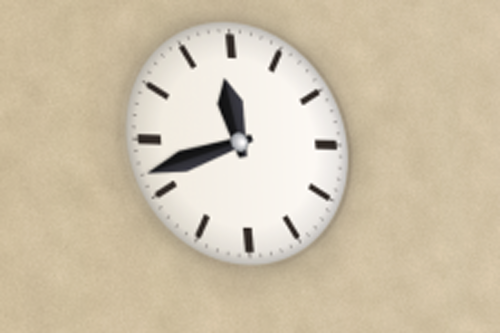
11 h 42 min
